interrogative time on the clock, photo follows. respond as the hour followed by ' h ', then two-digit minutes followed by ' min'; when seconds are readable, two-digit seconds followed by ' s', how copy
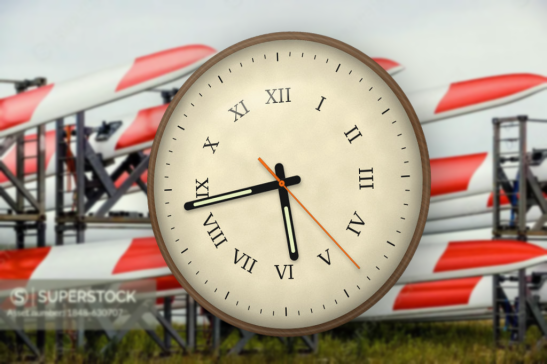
5 h 43 min 23 s
